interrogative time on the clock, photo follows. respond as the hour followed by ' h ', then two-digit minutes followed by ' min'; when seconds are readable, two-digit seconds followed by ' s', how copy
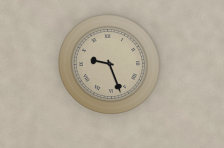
9 h 27 min
